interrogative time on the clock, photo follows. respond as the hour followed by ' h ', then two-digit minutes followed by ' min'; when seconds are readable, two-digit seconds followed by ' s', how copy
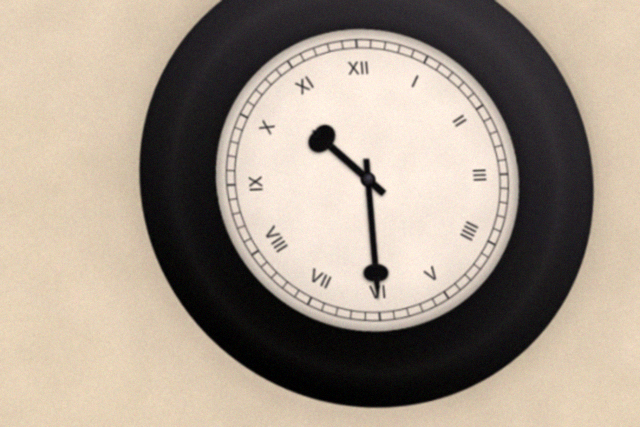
10 h 30 min
